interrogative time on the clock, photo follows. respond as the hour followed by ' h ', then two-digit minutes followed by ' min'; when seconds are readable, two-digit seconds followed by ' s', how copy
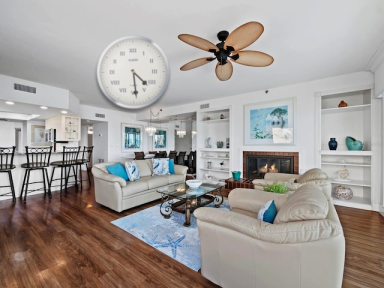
4 h 29 min
